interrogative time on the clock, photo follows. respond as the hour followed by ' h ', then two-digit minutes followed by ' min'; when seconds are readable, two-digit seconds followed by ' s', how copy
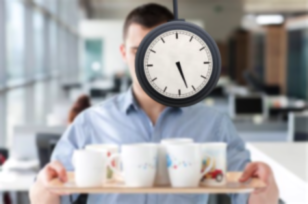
5 h 27 min
